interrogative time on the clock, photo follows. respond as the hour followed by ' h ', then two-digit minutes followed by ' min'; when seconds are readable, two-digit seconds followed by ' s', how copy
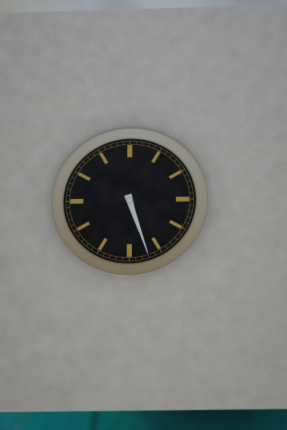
5 h 27 min
